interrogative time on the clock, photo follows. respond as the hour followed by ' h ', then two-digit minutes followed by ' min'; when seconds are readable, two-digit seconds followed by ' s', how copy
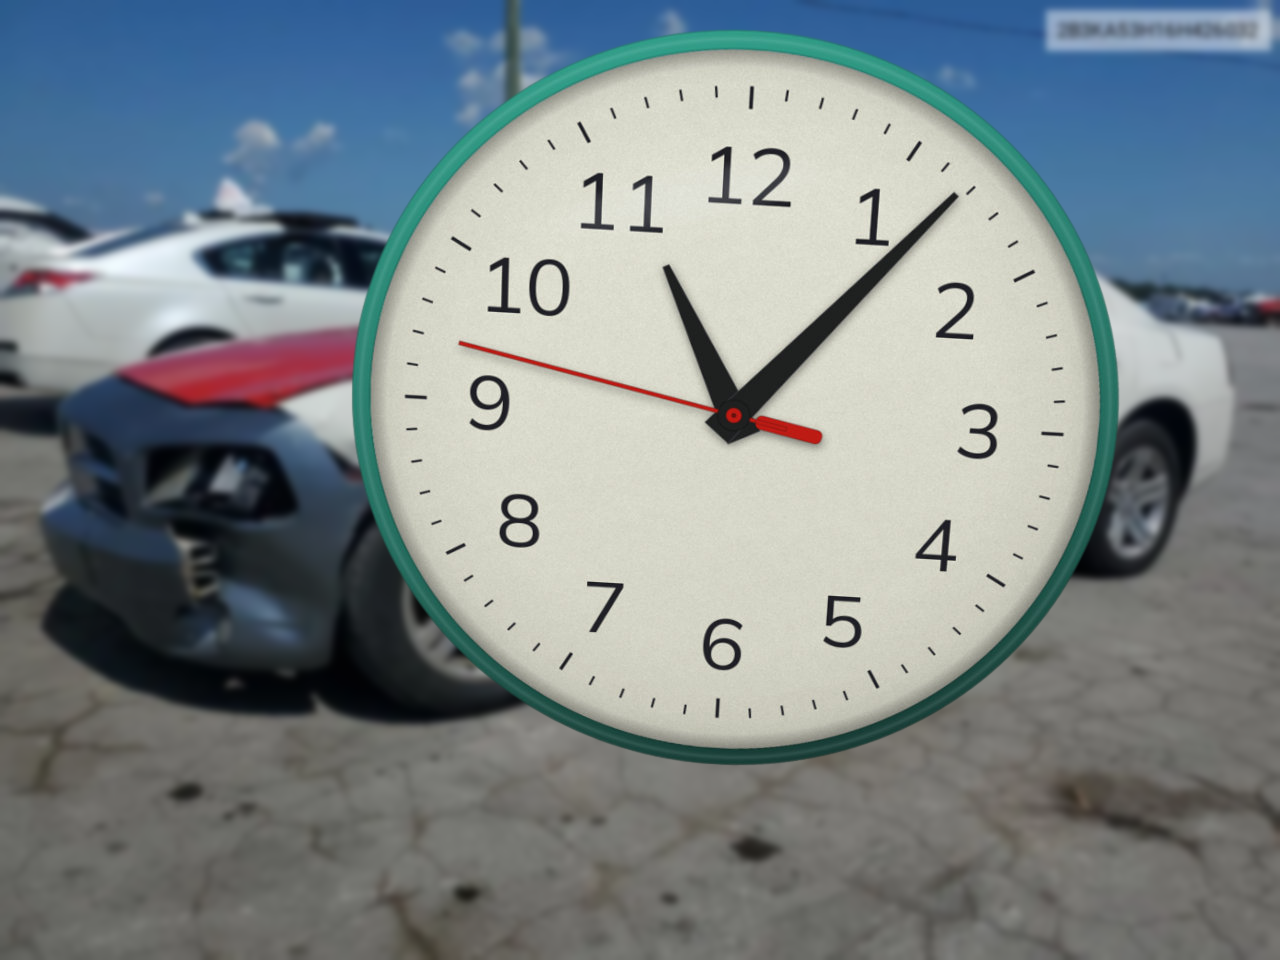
11 h 06 min 47 s
